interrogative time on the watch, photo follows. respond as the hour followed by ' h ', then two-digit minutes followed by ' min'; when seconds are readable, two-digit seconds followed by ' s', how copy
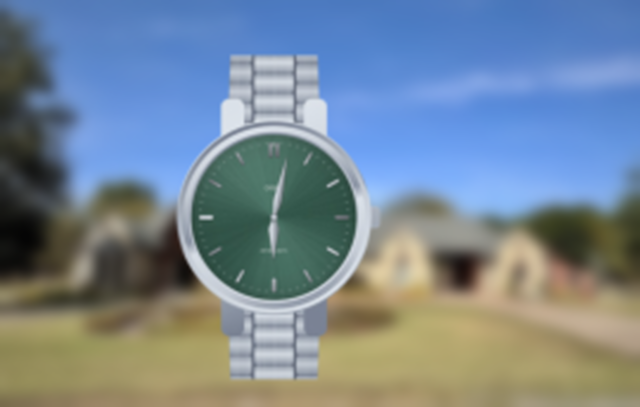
6 h 02 min
